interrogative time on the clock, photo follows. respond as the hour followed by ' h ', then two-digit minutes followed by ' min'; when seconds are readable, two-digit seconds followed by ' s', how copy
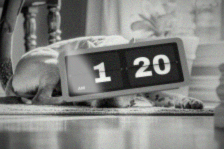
1 h 20 min
